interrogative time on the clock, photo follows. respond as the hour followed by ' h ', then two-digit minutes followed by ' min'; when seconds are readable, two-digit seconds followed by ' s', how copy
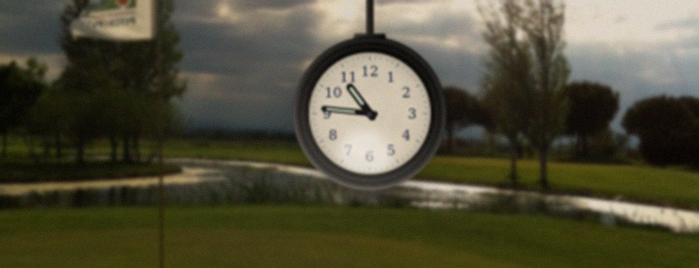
10 h 46 min
